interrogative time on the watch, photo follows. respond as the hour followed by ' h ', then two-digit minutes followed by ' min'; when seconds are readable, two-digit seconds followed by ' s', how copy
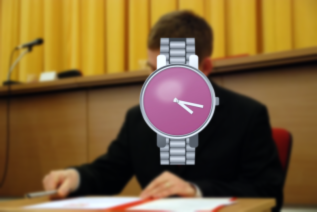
4 h 17 min
